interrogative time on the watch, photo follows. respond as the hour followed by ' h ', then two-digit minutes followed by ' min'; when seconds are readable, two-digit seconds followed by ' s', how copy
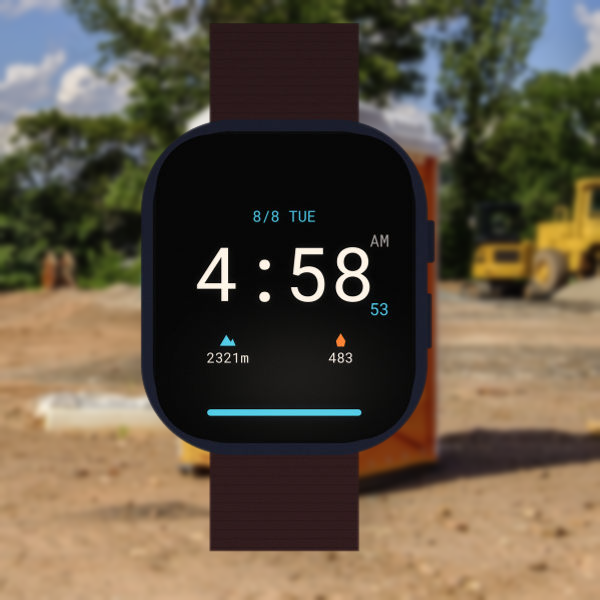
4 h 58 min 53 s
